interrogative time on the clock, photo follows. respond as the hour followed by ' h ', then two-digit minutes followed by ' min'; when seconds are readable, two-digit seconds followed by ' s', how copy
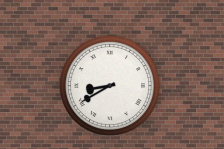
8 h 40 min
